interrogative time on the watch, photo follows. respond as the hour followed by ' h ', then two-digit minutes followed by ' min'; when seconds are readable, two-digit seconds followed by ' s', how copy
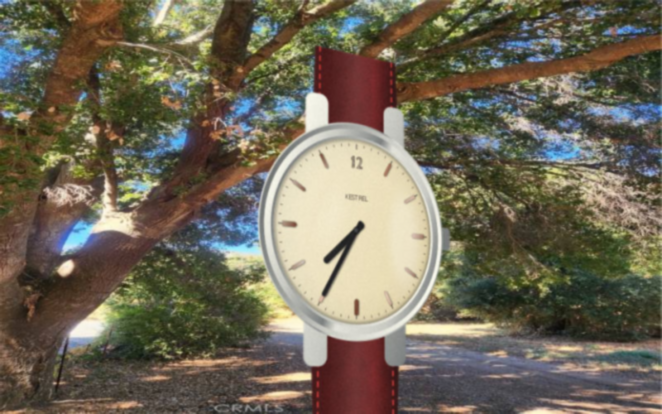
7 h 35 min
